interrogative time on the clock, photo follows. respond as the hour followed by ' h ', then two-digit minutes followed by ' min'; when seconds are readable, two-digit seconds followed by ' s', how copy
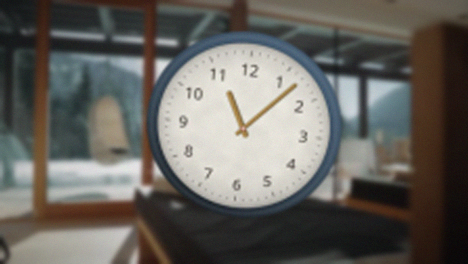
11 h 07 min
